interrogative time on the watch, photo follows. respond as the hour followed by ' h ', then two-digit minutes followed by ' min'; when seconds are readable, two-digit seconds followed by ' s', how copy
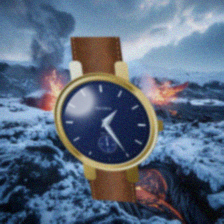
1 h 25 min
